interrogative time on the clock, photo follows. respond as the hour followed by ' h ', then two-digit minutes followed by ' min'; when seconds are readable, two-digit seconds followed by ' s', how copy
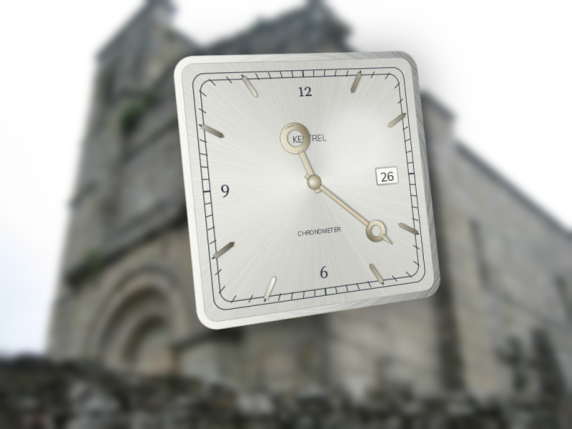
11 h 22 min
